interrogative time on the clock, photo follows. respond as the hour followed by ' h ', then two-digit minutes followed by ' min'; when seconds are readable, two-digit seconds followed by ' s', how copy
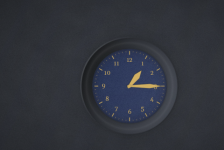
1 h 15 min
